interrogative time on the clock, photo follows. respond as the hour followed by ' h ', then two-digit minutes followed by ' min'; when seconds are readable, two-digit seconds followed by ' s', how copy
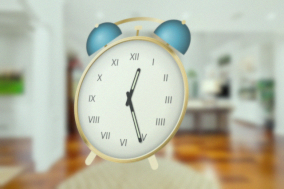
12 h 26 min
